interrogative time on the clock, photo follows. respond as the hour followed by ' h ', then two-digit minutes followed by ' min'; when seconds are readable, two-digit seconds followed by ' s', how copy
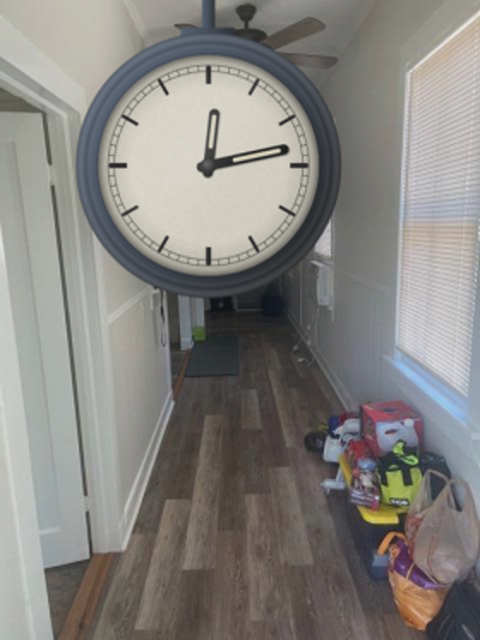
12 h 13 min
